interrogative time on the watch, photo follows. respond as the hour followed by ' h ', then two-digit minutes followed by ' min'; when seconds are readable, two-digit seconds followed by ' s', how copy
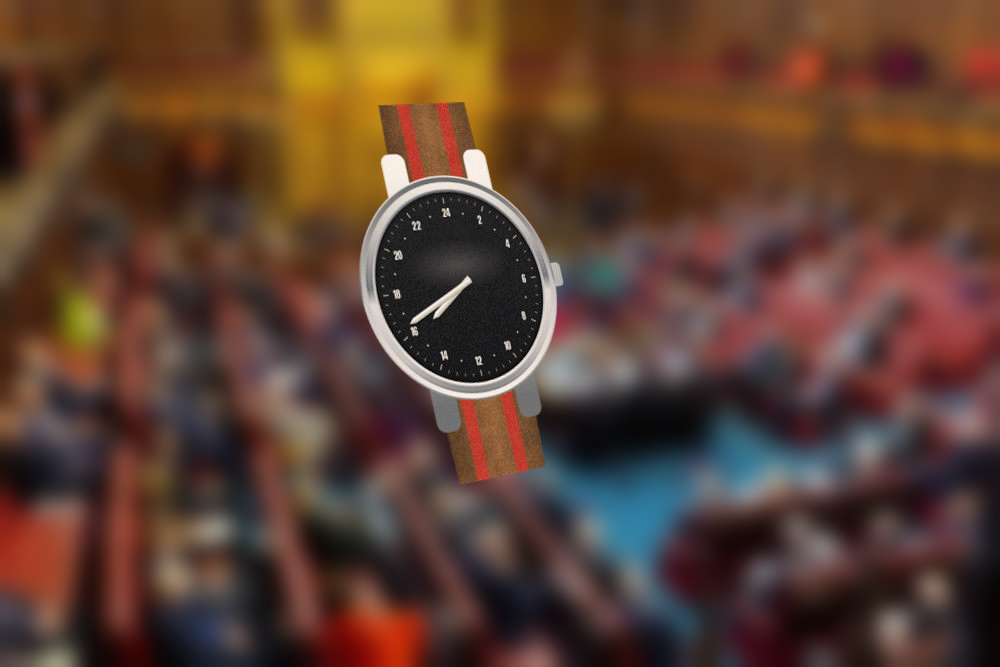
15 h 41 min
